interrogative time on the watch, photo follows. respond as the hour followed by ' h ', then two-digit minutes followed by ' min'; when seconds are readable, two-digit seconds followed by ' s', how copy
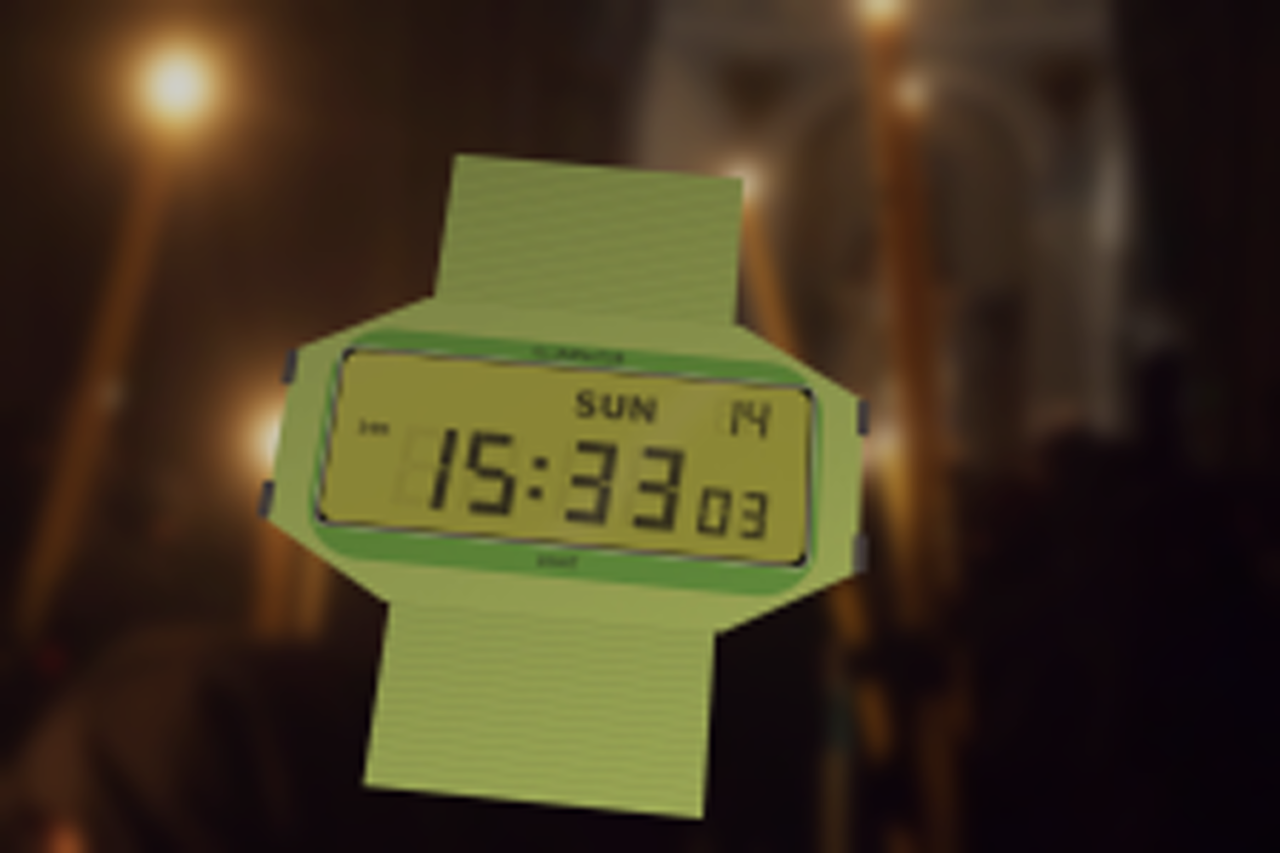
15 h 33 min 03 s
